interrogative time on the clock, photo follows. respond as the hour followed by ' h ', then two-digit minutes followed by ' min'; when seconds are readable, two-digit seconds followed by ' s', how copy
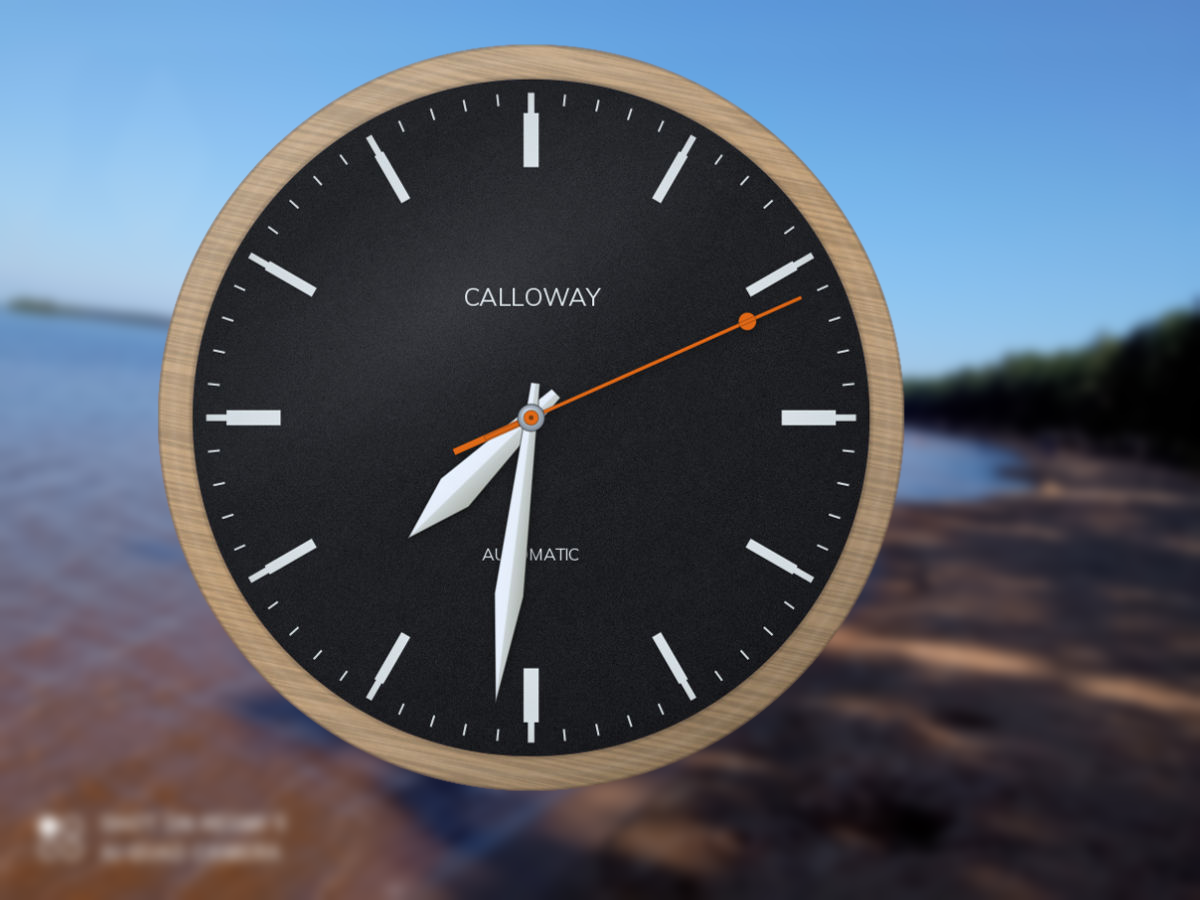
7 h 31 min 11 s
